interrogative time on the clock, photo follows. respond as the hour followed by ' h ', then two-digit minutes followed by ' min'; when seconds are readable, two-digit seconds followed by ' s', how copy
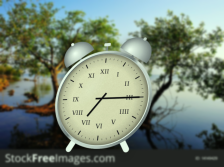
7 h 15 min
